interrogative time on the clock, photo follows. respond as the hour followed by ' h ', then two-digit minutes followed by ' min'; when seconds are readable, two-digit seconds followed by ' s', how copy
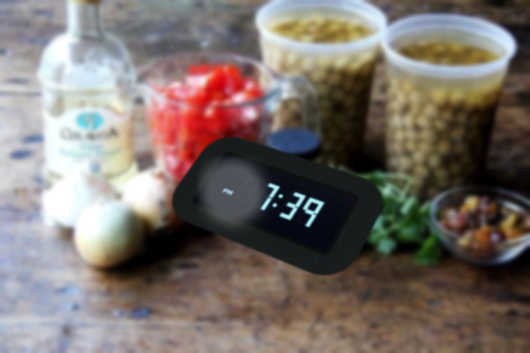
7 h 39 min
